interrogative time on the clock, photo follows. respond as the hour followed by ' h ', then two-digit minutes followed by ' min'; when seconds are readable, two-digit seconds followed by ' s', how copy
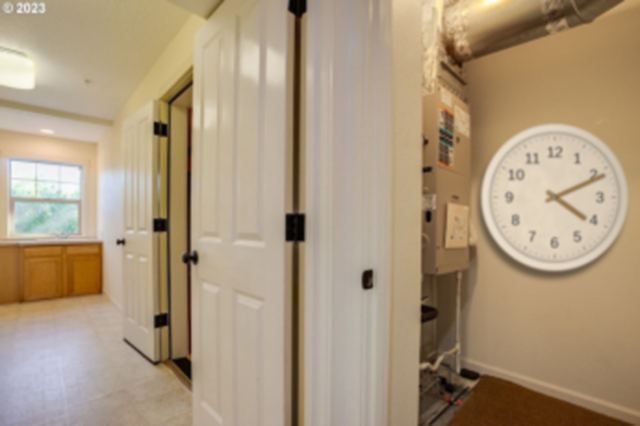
4 h 11 min
